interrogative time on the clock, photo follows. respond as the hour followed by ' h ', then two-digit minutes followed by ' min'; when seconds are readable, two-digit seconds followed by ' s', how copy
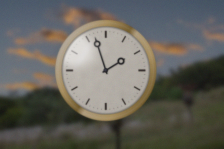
1 h 57 min
